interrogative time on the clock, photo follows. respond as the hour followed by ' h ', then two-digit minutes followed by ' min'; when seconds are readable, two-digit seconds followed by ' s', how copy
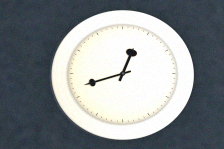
12 h 42 min
